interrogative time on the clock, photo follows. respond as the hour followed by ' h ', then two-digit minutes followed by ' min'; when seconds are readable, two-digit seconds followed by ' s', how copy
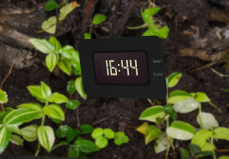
16 h 44 min
